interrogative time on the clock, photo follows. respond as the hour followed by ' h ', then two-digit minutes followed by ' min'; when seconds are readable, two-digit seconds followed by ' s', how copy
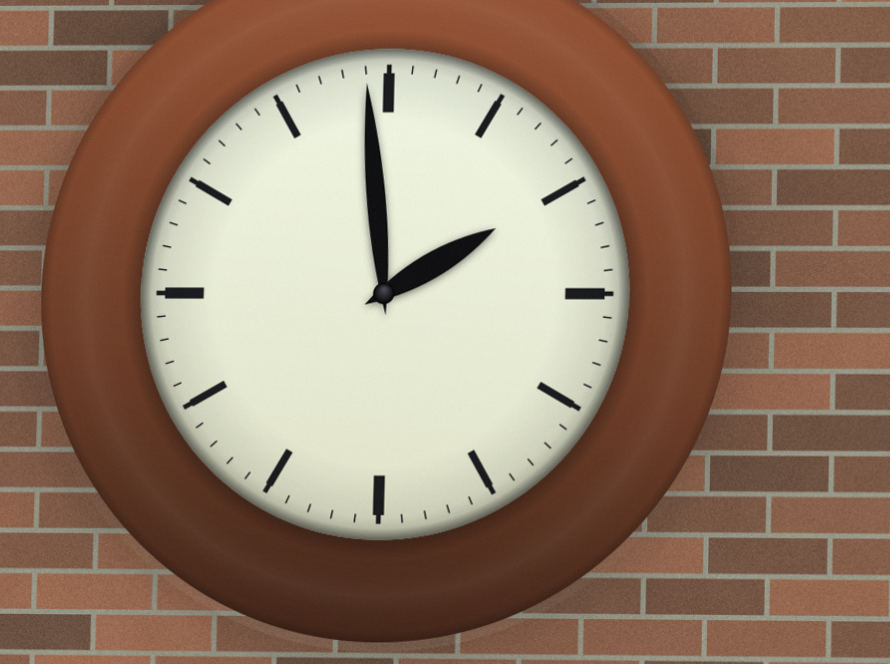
1 h 59 min
